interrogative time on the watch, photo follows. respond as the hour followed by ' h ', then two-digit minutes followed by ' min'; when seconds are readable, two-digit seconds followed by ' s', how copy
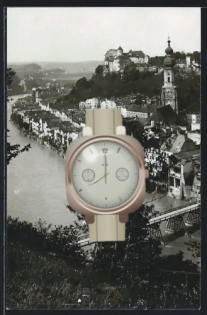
8 h 00 min
